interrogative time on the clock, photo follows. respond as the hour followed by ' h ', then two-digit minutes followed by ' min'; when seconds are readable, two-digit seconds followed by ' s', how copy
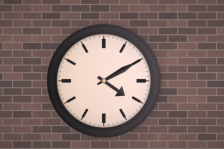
4 h 10 min
